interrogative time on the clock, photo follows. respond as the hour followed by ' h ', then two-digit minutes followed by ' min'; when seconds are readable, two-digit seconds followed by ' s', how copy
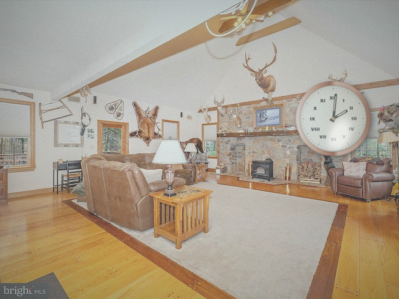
2 h 01 min
